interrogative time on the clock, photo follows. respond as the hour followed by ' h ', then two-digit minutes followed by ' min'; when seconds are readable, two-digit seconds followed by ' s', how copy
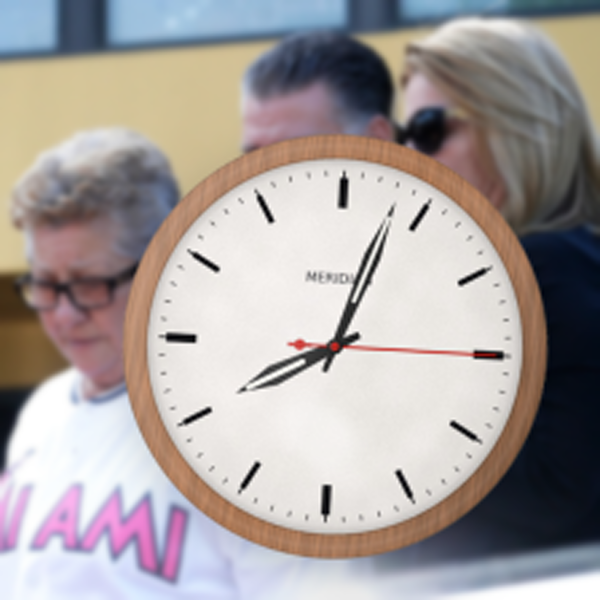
8 h 03 min 15 s
